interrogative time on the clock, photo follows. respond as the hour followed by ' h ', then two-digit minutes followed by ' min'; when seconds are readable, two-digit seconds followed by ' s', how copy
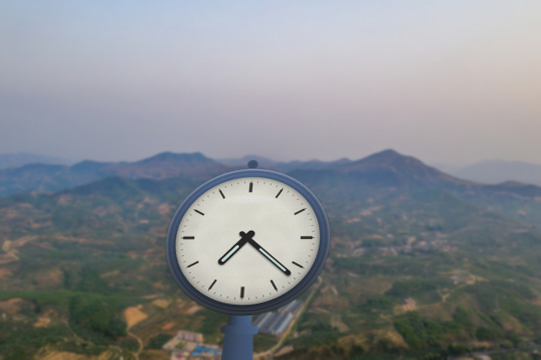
7 h 22 min
